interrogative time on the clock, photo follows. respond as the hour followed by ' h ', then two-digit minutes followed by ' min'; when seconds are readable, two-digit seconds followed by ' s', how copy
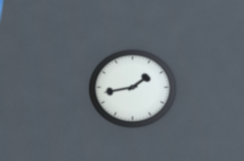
1 h 43 min
